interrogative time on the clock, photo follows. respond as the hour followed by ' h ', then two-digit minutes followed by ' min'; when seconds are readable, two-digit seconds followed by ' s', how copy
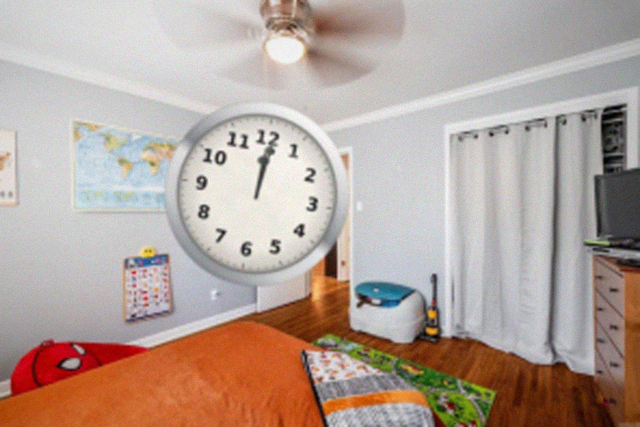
12 h 01 min
